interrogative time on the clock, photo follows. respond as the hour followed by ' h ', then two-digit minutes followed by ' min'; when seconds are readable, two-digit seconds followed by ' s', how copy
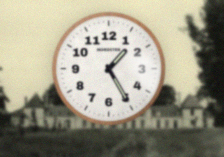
1 h 25 min
